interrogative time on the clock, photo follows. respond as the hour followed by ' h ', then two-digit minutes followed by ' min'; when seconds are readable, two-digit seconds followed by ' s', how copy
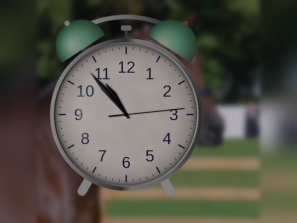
10 h 53 min 14 s
